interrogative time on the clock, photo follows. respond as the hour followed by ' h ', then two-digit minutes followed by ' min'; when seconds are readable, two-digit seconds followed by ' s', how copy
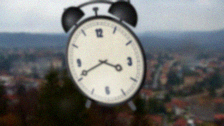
3 h 41 min
